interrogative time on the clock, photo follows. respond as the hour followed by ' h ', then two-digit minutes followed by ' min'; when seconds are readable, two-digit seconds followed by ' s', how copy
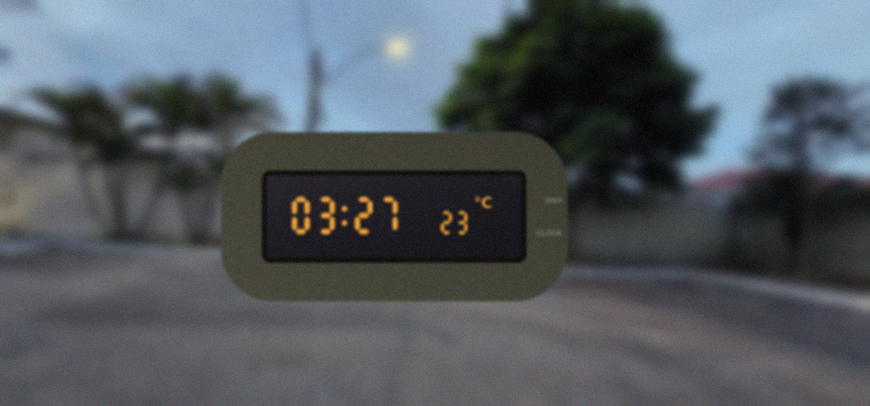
3 h 27 min
